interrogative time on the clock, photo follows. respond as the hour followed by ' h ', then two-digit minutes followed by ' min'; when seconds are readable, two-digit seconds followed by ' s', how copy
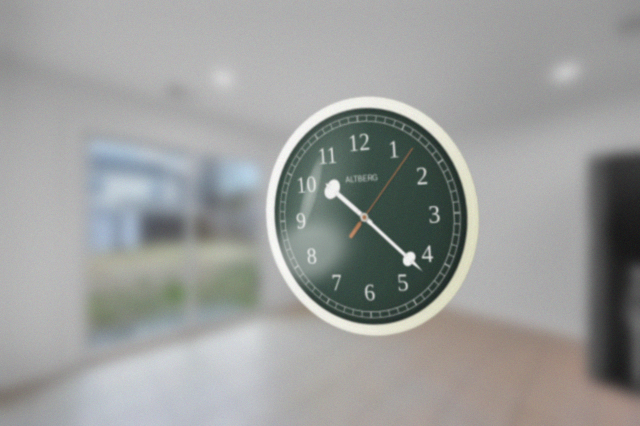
10 h 22 min 07 s
